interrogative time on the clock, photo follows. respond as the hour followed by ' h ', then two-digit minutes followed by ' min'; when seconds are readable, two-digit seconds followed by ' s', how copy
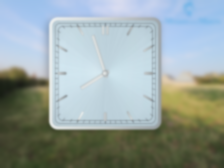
7 h 57 min
